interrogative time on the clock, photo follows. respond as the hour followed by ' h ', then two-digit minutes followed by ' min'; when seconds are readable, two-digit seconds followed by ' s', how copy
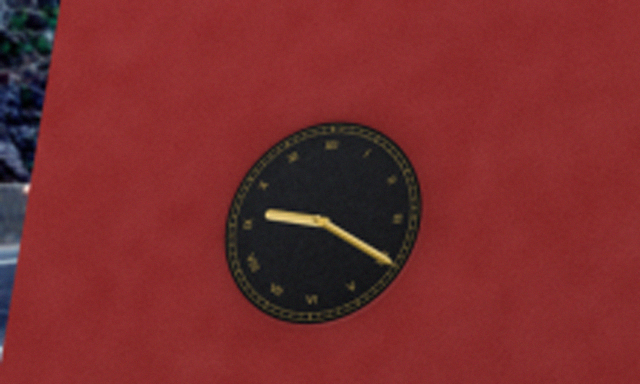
9 h 20 min
